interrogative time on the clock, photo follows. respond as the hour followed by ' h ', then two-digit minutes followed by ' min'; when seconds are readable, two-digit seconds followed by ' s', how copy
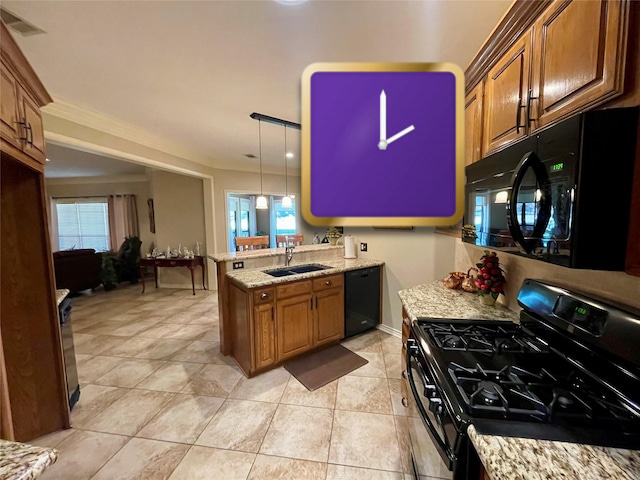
2 h 00 min
